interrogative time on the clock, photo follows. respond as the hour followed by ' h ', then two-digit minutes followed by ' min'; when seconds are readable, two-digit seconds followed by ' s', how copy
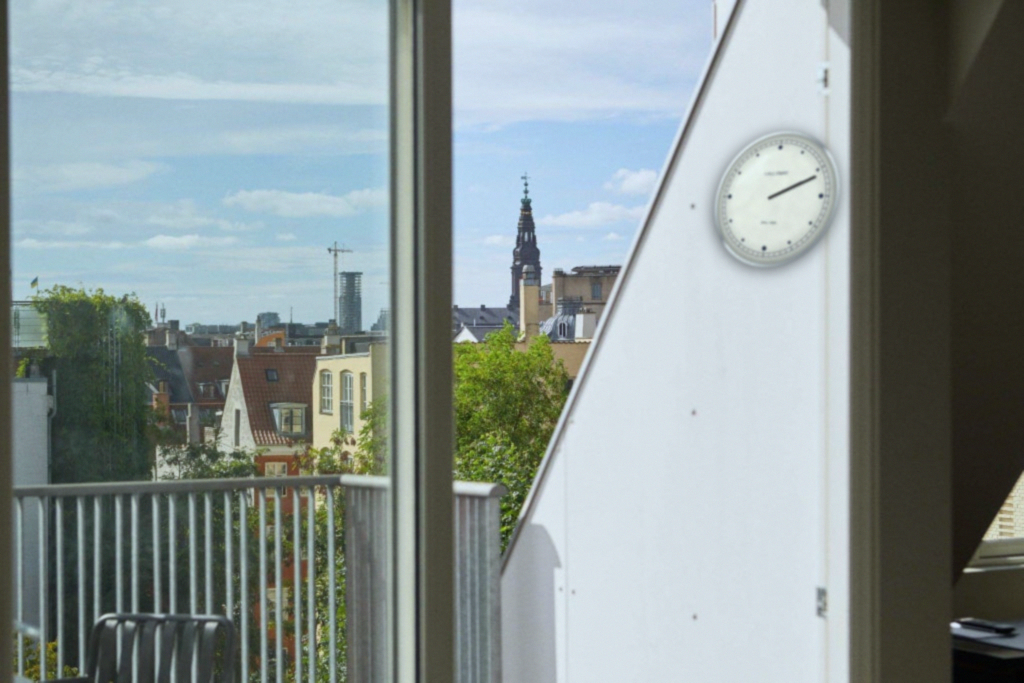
2 h 11 min
